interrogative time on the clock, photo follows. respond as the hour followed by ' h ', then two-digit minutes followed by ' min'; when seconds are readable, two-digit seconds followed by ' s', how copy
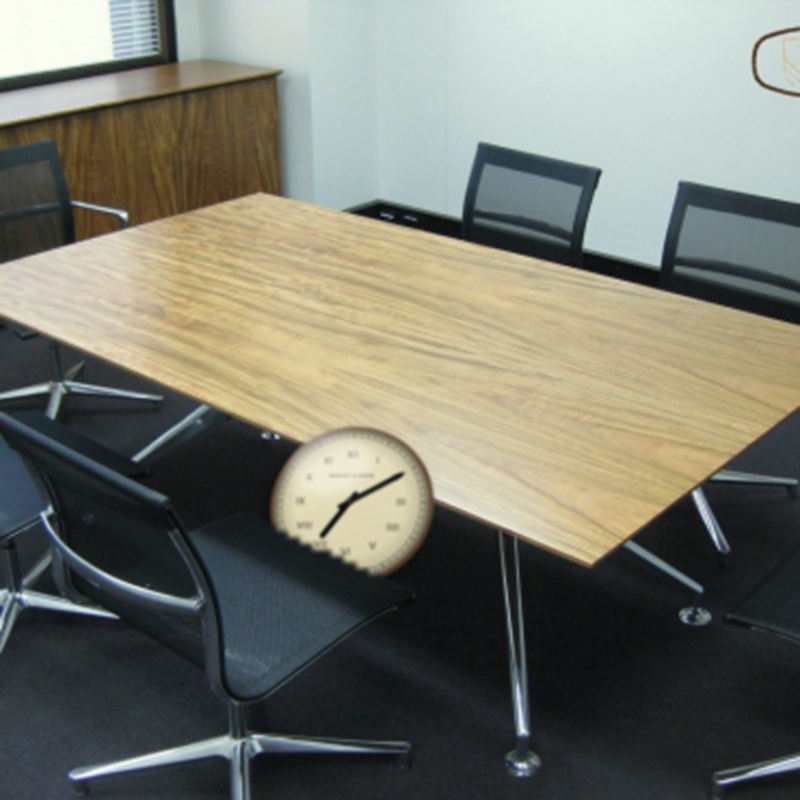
7 h 10 min
